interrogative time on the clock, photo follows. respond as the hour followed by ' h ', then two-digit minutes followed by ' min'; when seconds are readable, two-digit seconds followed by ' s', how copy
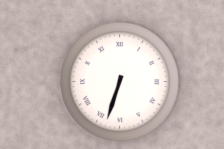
6 h 33 min
